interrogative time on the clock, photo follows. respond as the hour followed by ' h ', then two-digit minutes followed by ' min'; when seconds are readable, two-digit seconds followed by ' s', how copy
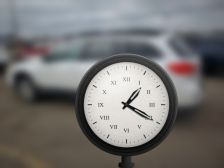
1 h 20 min
